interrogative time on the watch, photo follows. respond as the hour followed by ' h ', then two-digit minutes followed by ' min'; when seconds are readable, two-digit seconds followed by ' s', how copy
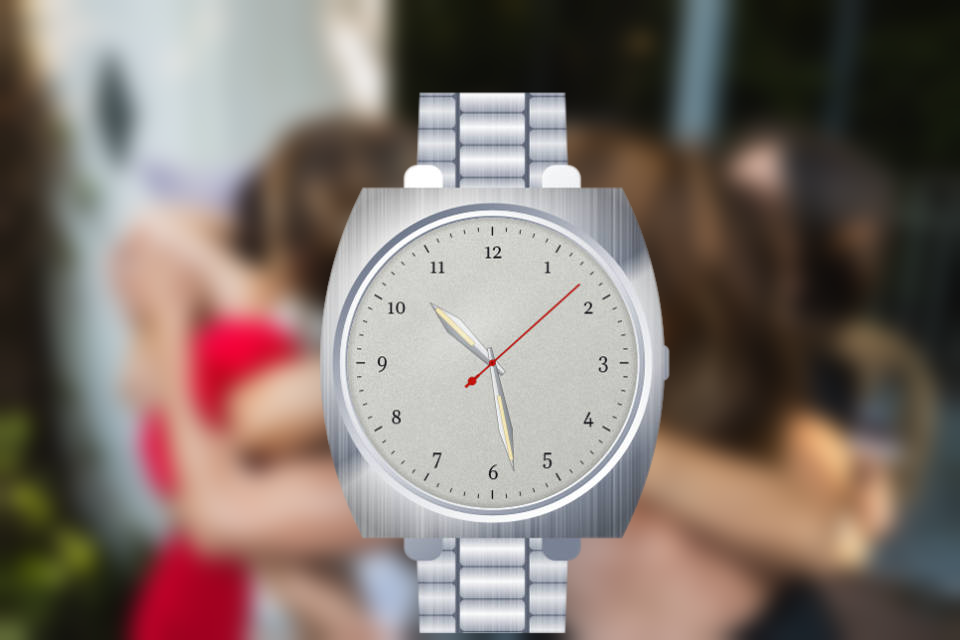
10 h 28 min 08 s
